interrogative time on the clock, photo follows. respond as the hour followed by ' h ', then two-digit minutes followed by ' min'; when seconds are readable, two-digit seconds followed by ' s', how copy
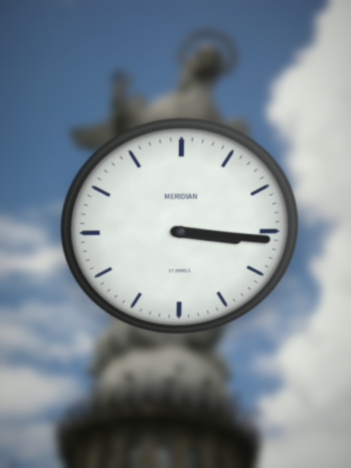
3 h 16 min
